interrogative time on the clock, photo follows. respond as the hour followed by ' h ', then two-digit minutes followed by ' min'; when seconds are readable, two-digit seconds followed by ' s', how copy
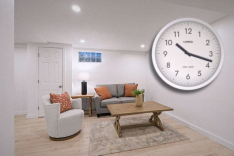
10 h 18 min
